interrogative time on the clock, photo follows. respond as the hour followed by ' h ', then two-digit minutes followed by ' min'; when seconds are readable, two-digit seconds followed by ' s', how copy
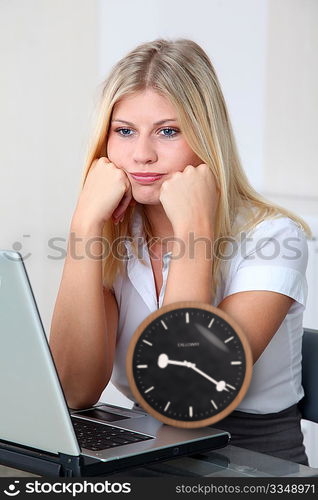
9 h 21 min
